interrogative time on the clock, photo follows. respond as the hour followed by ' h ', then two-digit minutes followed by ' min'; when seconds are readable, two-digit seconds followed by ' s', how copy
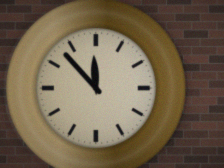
11 h 53 min
